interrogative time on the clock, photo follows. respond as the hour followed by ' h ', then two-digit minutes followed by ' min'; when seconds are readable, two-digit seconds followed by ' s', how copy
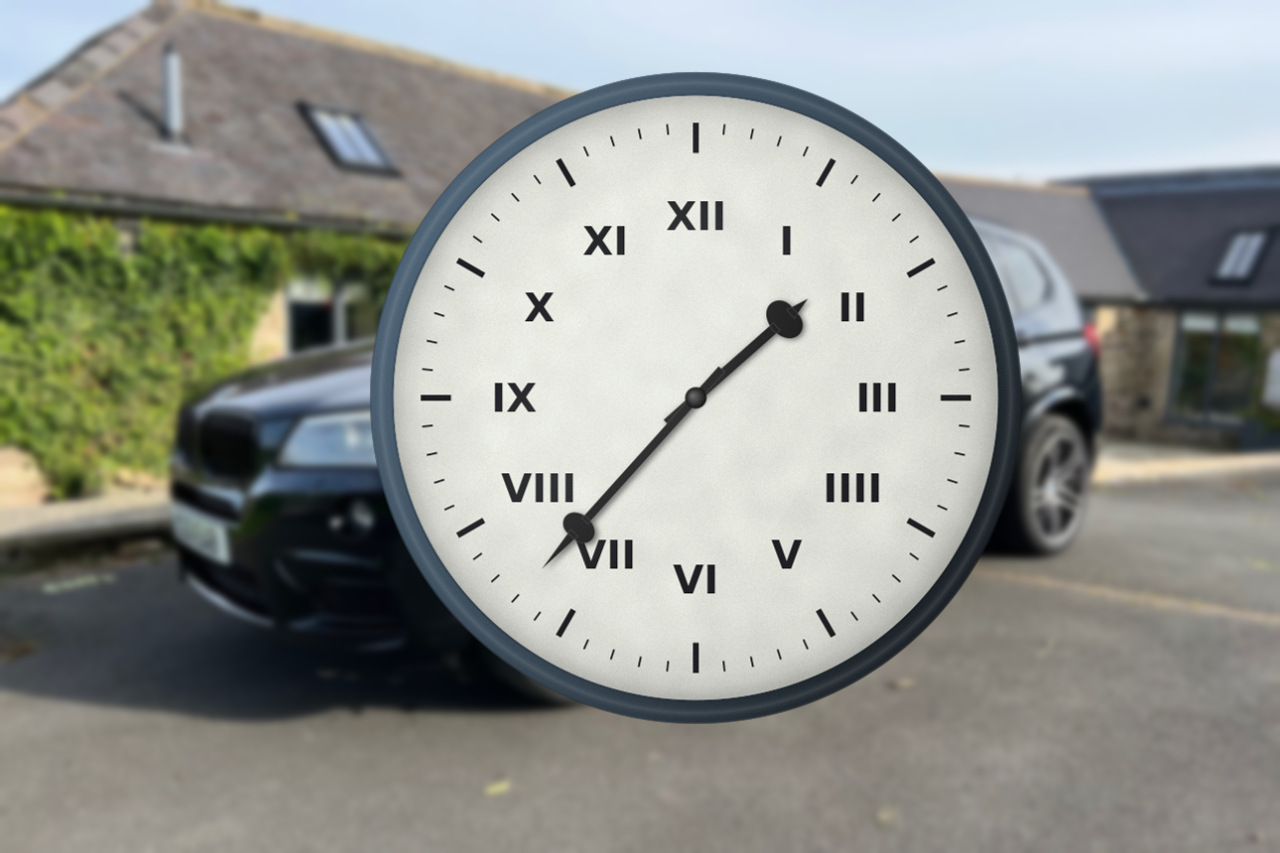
1 h 37 min
